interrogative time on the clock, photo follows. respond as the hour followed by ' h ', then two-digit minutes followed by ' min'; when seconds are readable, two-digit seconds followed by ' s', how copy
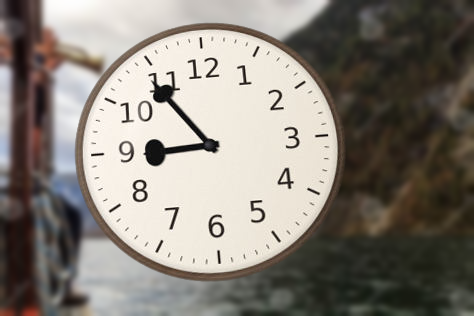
8 h 54 min
